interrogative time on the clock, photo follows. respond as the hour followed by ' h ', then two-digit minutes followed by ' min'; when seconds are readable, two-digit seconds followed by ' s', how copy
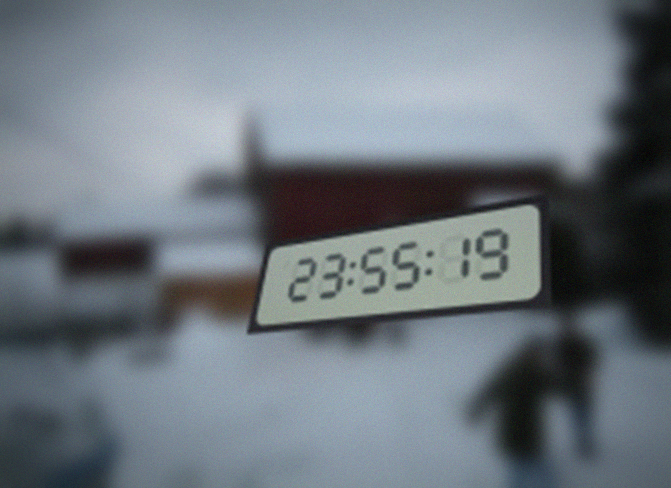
23 h 55 min 19 s
